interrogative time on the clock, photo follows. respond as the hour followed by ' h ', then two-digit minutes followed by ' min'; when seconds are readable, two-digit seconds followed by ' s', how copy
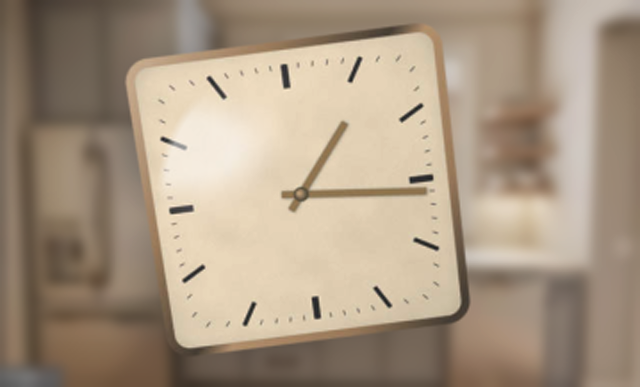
1 h 16 min
